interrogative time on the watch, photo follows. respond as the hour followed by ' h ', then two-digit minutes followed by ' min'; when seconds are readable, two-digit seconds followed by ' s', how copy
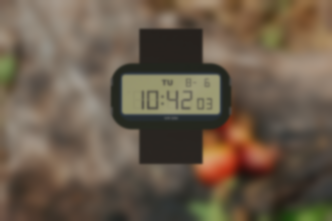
10 h 42 min
